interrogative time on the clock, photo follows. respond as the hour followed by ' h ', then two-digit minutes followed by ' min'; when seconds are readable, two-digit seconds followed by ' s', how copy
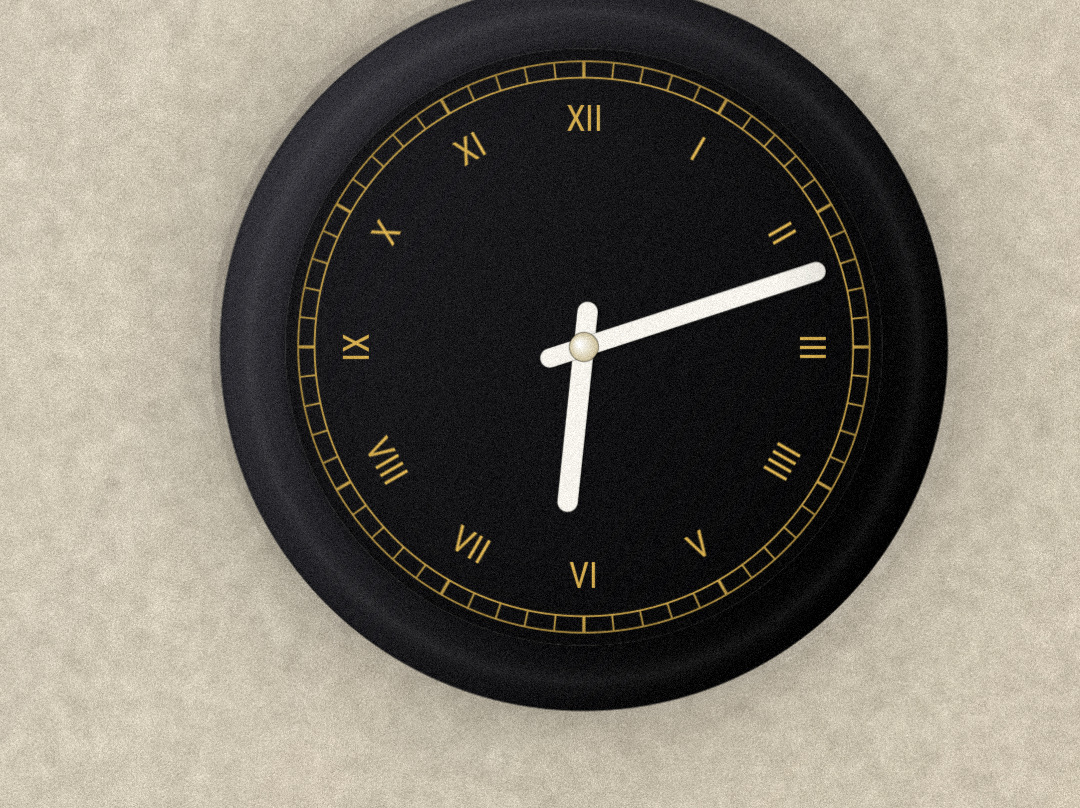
6 h 12 min
